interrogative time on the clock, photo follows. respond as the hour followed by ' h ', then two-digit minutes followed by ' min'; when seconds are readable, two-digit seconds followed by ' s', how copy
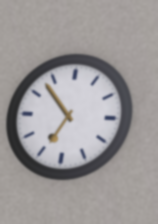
6 h 53 min
